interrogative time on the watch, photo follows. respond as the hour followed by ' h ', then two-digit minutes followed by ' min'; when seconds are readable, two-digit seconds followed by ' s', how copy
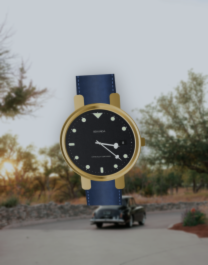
3 h 22 min
